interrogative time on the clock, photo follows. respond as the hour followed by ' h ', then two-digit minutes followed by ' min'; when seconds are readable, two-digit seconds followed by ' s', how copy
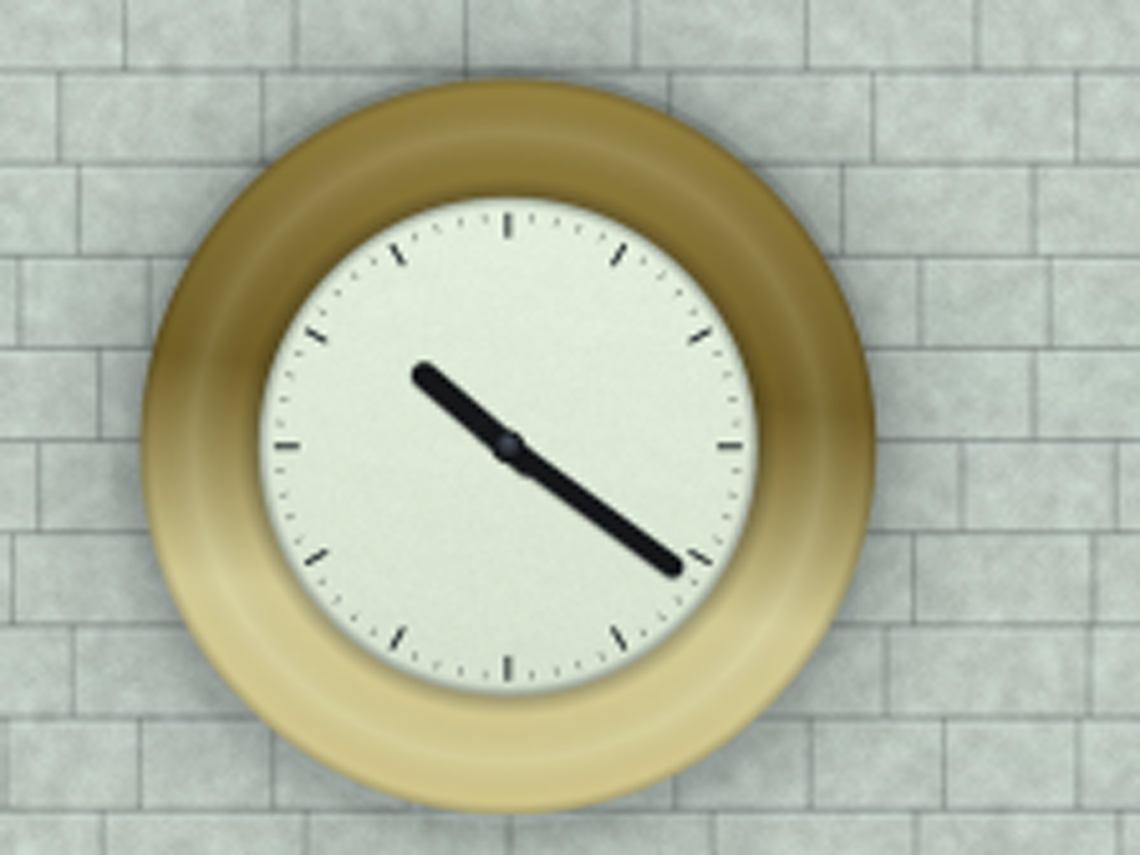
10 h 21 min
